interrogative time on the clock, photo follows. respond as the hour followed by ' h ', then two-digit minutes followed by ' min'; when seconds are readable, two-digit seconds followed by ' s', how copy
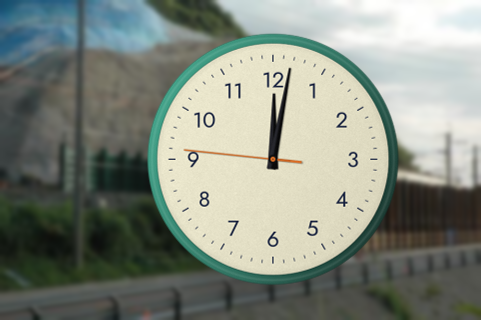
12 h 01 min 46 s
